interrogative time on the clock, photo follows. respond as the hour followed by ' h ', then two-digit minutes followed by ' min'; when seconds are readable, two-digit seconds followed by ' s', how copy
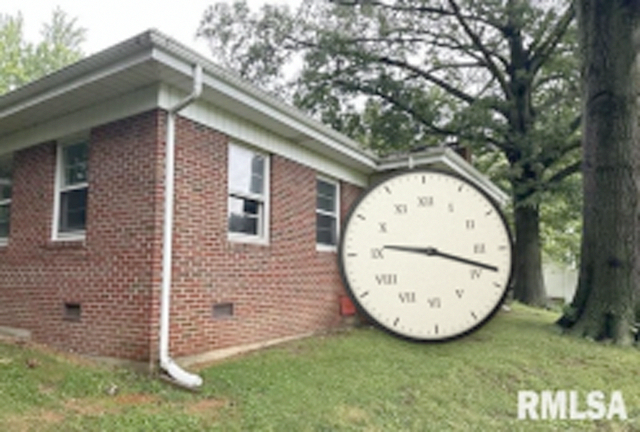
9 h 18 min
